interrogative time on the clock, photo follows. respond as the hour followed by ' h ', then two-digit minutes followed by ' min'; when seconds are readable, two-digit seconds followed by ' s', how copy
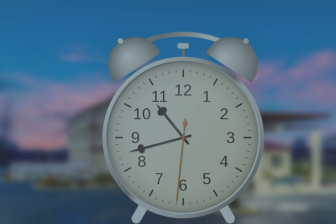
10 h 42 min 31 s
